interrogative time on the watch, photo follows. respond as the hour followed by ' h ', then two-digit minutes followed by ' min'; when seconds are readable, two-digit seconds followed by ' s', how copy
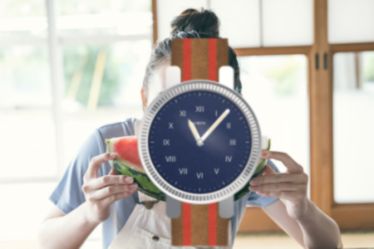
11 h 07 min
